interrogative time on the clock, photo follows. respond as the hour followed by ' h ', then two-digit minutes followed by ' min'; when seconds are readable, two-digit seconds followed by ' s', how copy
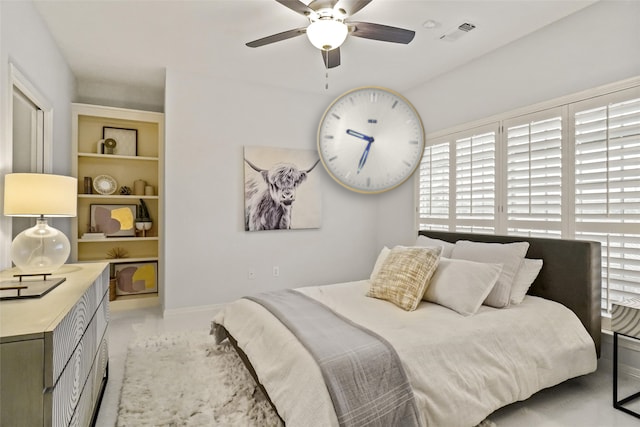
9 h 33 min
